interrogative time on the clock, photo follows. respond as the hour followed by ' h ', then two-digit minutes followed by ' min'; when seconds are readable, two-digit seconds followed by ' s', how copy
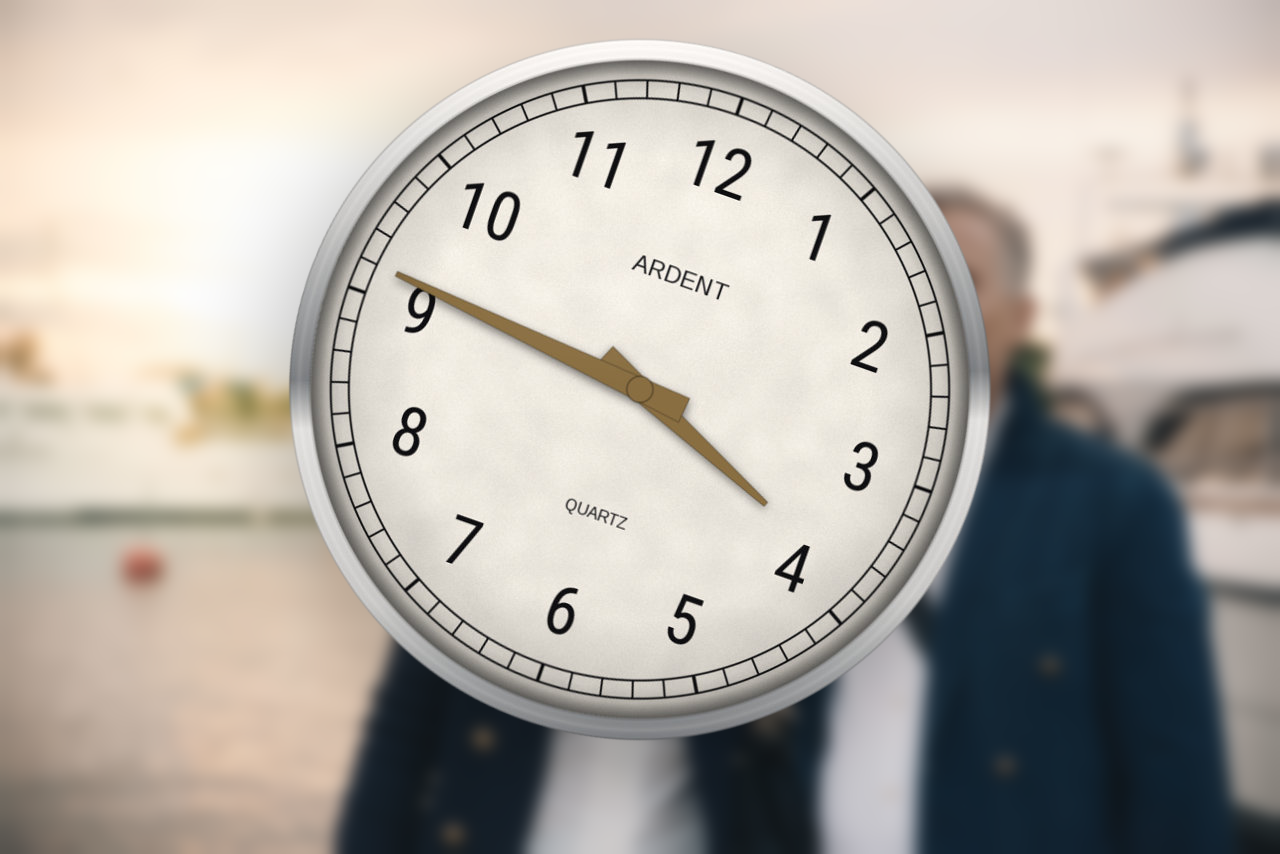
3 h 46 min
